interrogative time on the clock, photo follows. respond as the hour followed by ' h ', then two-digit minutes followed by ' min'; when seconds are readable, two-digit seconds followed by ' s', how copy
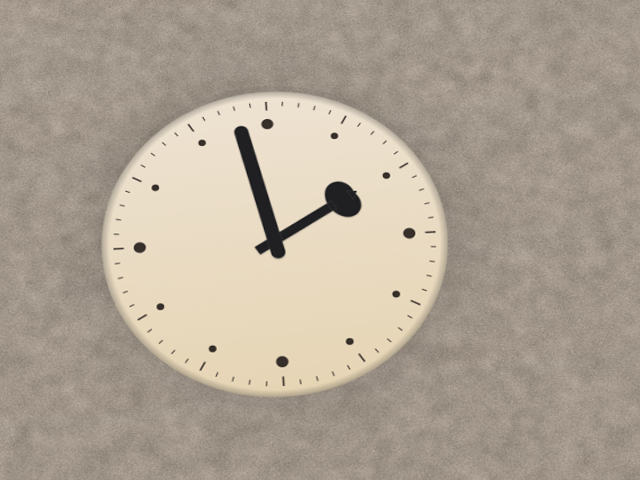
1 h 58 min
